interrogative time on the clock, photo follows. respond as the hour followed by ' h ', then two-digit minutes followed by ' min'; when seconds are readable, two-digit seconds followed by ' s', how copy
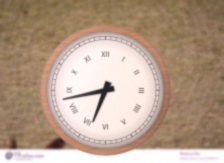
6 h 43 min
